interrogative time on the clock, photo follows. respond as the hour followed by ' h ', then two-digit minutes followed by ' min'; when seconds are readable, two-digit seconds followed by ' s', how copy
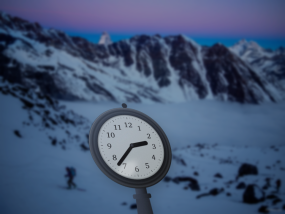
2 h 37 min
